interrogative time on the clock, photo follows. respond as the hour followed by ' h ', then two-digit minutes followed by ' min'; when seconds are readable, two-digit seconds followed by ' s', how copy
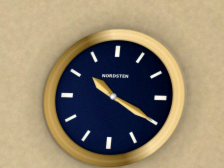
10 h 20 min
